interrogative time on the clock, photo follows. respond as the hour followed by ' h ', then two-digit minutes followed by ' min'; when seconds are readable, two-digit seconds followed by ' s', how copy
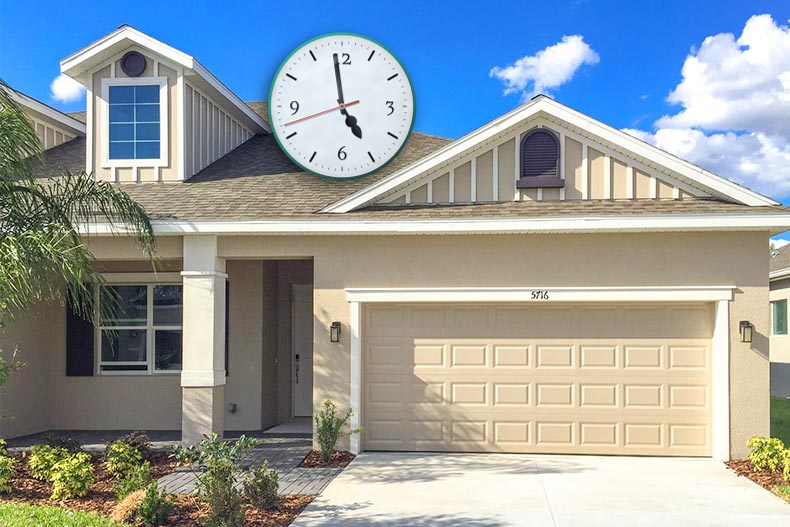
4 h 58 min 42 s
